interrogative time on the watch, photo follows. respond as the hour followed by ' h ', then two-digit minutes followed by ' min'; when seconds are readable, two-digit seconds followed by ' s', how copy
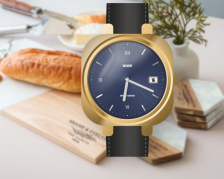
6 h 19 min
